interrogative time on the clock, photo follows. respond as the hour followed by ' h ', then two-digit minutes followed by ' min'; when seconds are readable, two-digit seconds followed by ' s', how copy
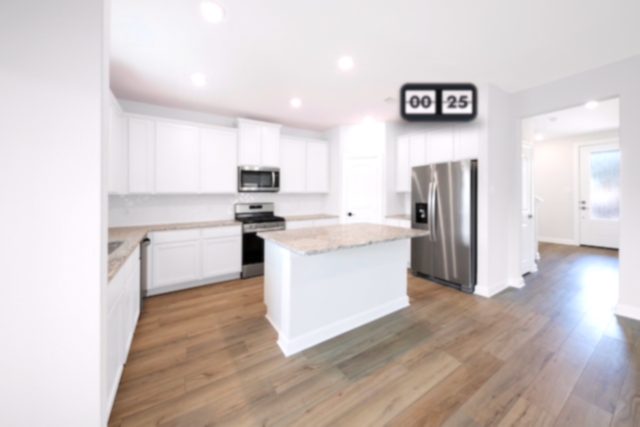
0 h 25 min
